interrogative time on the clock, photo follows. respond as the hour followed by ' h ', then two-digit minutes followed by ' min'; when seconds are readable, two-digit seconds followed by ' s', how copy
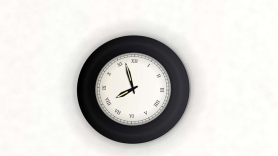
7 h 57 min
